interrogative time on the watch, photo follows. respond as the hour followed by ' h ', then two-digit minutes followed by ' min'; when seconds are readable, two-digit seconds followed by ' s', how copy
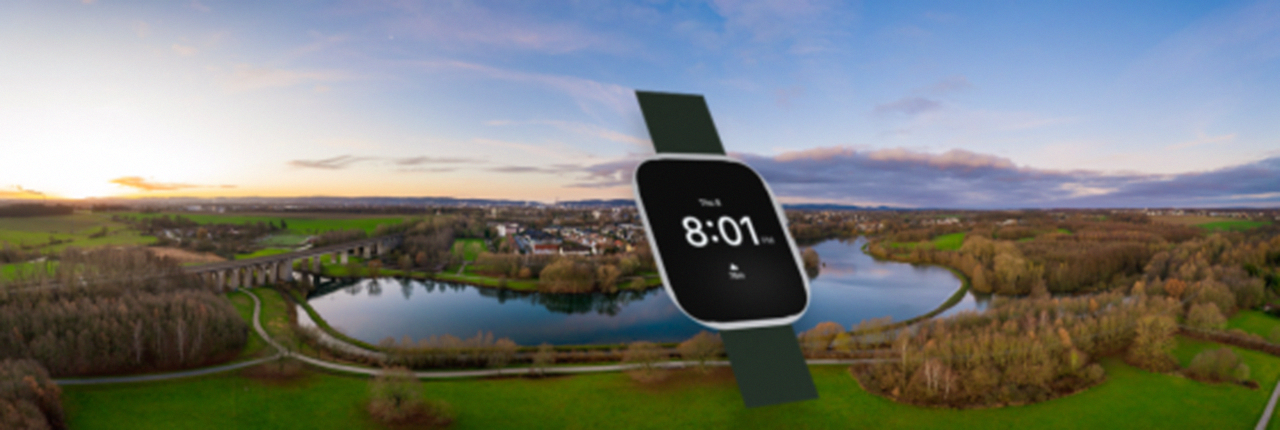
8 h 01 min
